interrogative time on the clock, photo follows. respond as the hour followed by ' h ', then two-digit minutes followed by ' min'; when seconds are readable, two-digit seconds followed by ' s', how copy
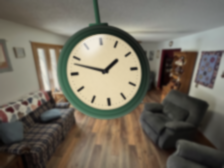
1 h 48 min
